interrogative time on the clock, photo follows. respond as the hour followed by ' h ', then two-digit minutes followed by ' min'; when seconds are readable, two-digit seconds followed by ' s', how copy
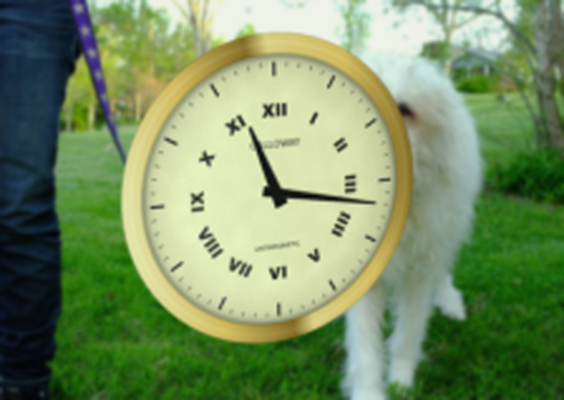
11 h 17 min
